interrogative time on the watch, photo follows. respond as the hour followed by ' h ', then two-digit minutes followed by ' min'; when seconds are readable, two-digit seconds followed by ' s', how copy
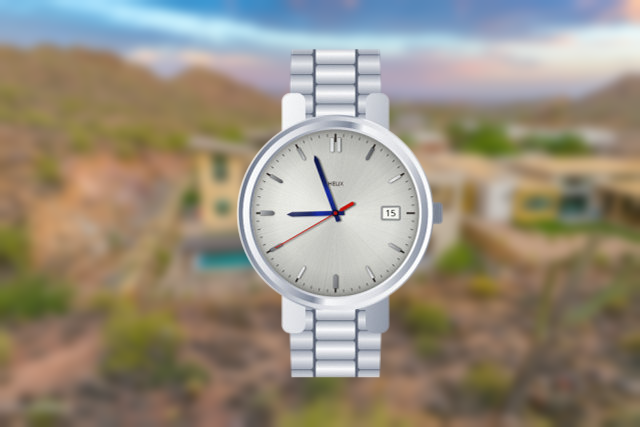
8 h 56 min 40 s
